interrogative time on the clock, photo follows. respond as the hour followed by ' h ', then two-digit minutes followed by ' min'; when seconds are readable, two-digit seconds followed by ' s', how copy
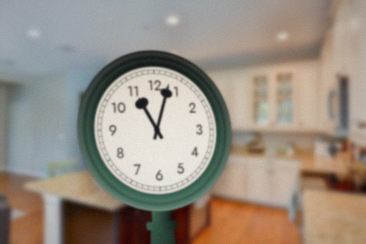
11 h 03 min
